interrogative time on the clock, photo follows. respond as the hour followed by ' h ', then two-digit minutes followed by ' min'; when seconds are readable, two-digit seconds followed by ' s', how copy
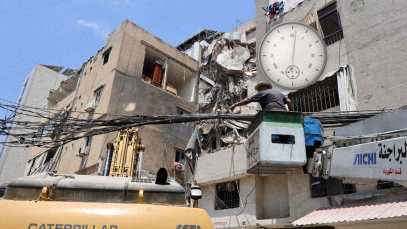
6 h 01 min
